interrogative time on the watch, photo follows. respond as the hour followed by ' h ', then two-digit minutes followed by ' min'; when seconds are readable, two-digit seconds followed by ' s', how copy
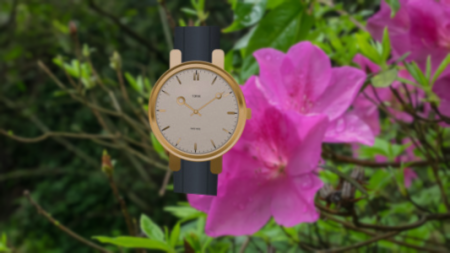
10 h 09 min
